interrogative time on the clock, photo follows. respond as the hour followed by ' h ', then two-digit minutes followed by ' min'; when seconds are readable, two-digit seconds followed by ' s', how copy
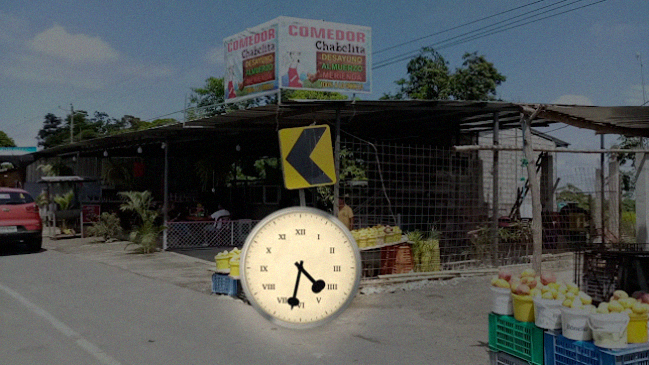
4 h 32 min
